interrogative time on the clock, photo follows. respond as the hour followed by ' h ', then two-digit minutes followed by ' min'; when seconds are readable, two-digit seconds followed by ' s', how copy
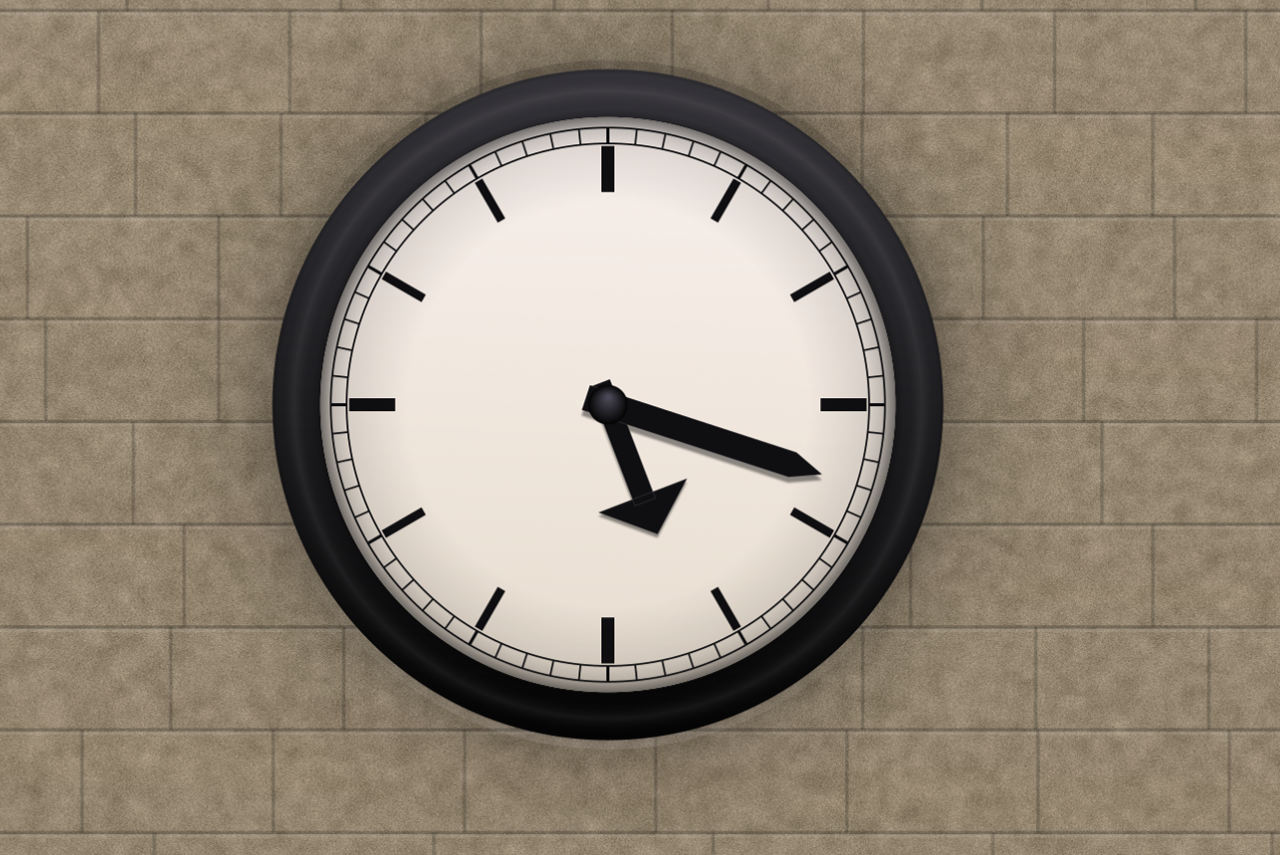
5 h 18 min
